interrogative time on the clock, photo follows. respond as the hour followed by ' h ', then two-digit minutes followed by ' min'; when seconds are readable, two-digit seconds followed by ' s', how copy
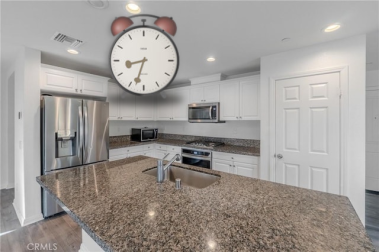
8 h 33 min
